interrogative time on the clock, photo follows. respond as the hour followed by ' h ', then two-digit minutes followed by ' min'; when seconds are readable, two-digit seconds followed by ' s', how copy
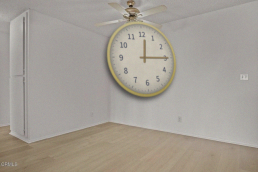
12 h 15 min
